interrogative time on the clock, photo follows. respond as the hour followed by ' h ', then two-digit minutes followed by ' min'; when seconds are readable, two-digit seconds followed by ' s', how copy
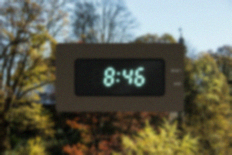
8 h 46 min
